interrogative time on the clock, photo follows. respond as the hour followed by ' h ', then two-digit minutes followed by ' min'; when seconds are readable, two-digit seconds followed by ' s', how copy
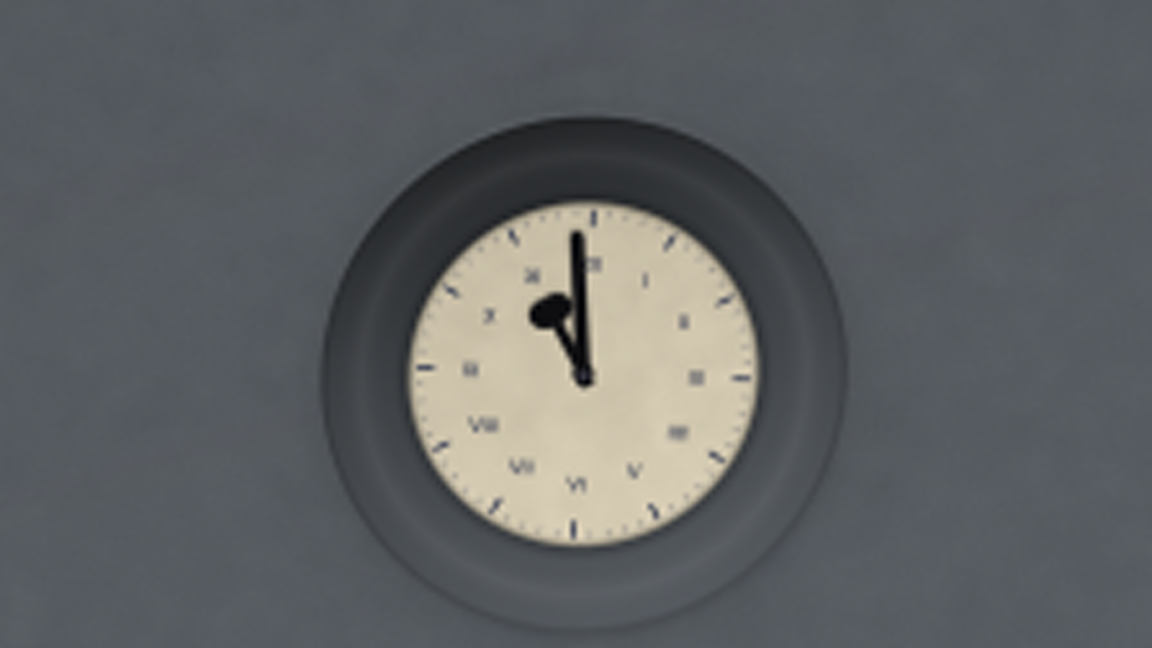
10 h 59 min
